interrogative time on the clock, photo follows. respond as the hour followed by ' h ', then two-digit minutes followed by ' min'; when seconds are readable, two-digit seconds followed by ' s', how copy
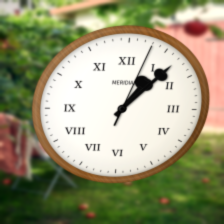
1 h 07 min 03 s
